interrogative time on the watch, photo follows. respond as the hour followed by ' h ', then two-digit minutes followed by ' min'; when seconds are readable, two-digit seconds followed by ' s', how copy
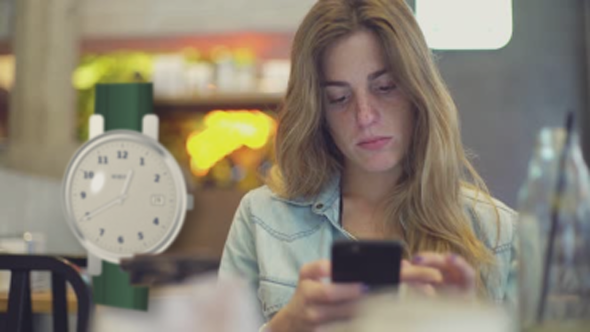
12 h 40 min
